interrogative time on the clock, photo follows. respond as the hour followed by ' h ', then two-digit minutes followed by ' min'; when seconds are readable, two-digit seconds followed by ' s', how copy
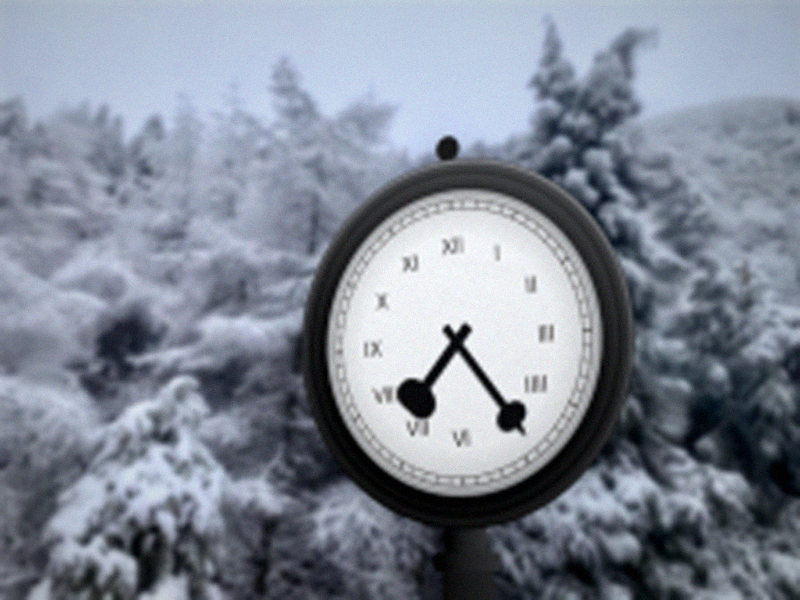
7 h 24 min
